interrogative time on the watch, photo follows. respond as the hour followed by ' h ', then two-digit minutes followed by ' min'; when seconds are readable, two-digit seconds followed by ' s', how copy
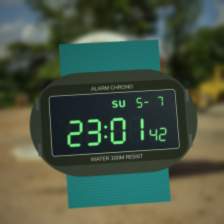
23 h 01 min 42 s
